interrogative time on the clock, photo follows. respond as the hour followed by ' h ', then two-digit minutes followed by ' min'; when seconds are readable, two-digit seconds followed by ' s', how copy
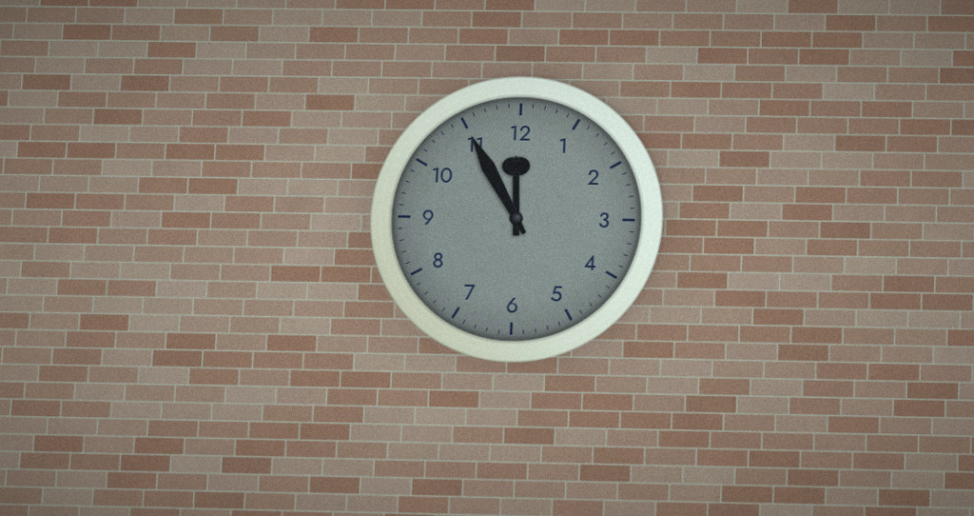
11 h 55 min
